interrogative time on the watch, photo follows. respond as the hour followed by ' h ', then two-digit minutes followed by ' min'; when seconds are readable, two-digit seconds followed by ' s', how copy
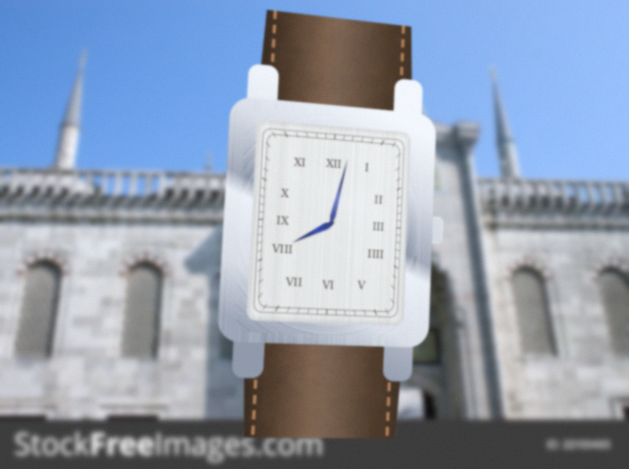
8 h 02 min
